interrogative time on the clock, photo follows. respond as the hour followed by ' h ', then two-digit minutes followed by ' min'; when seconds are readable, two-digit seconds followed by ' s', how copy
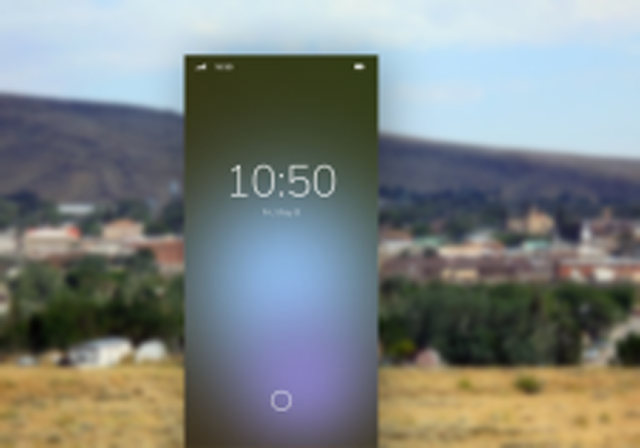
10 h 50 min
